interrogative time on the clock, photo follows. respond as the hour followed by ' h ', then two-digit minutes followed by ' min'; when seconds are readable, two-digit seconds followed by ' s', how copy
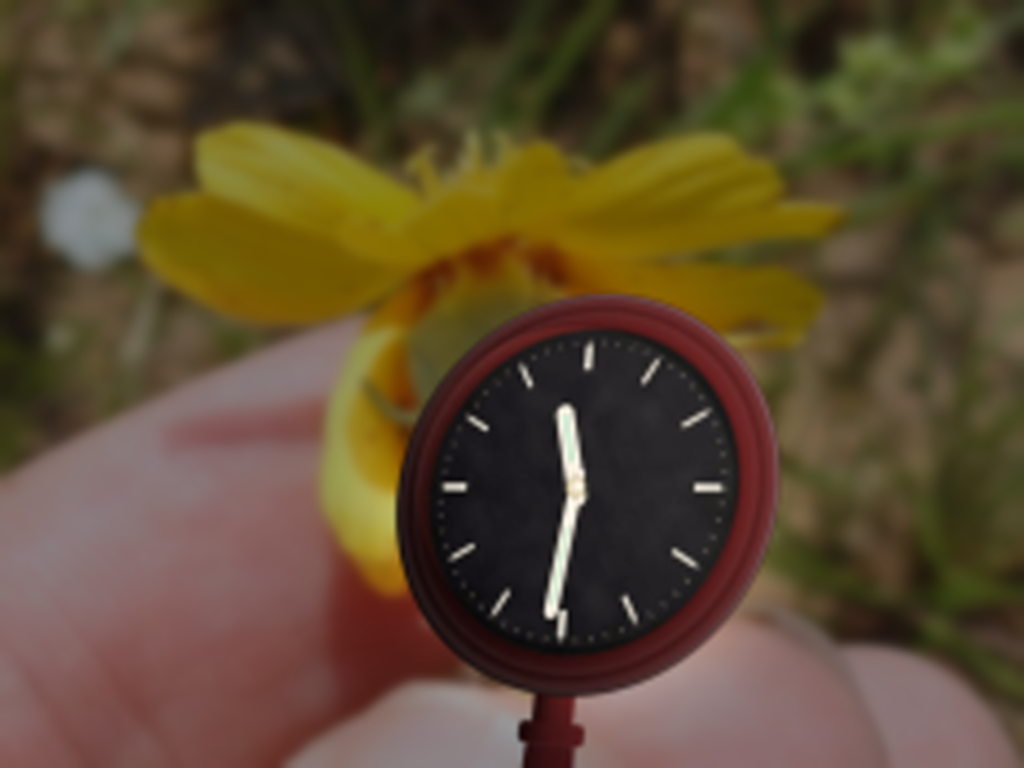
11 h 31 min
